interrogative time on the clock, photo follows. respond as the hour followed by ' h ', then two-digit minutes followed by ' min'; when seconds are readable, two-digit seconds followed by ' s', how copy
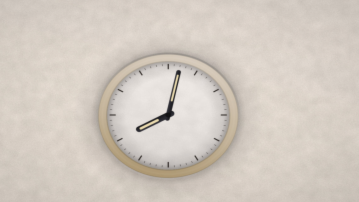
8 h 02 min
